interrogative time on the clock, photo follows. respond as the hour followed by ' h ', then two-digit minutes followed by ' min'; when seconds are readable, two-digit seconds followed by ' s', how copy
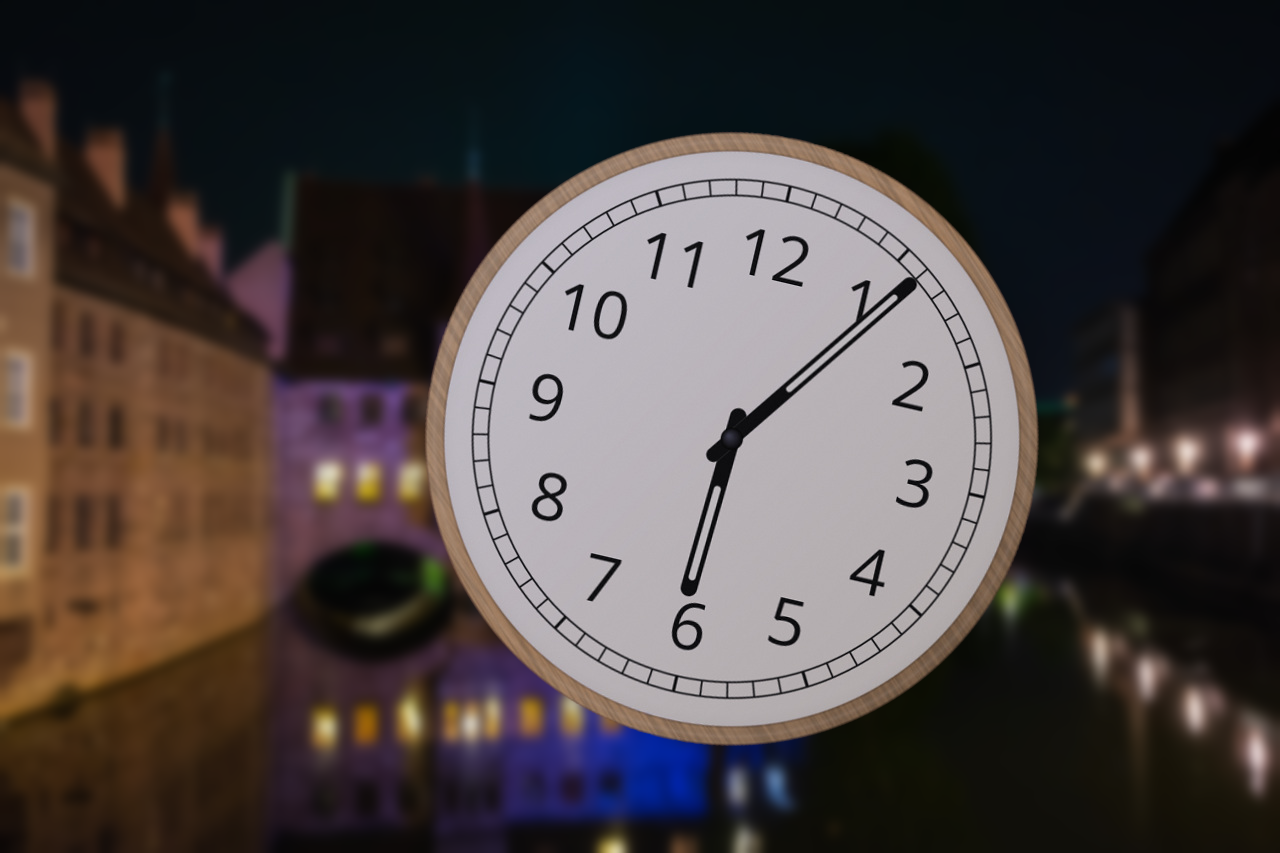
6 h 06 min
